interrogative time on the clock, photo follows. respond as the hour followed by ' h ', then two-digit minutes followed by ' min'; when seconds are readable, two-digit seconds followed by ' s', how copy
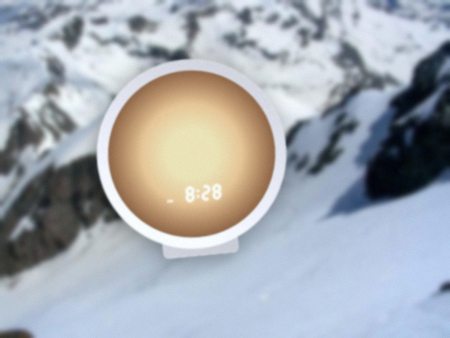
8 h 28 min
